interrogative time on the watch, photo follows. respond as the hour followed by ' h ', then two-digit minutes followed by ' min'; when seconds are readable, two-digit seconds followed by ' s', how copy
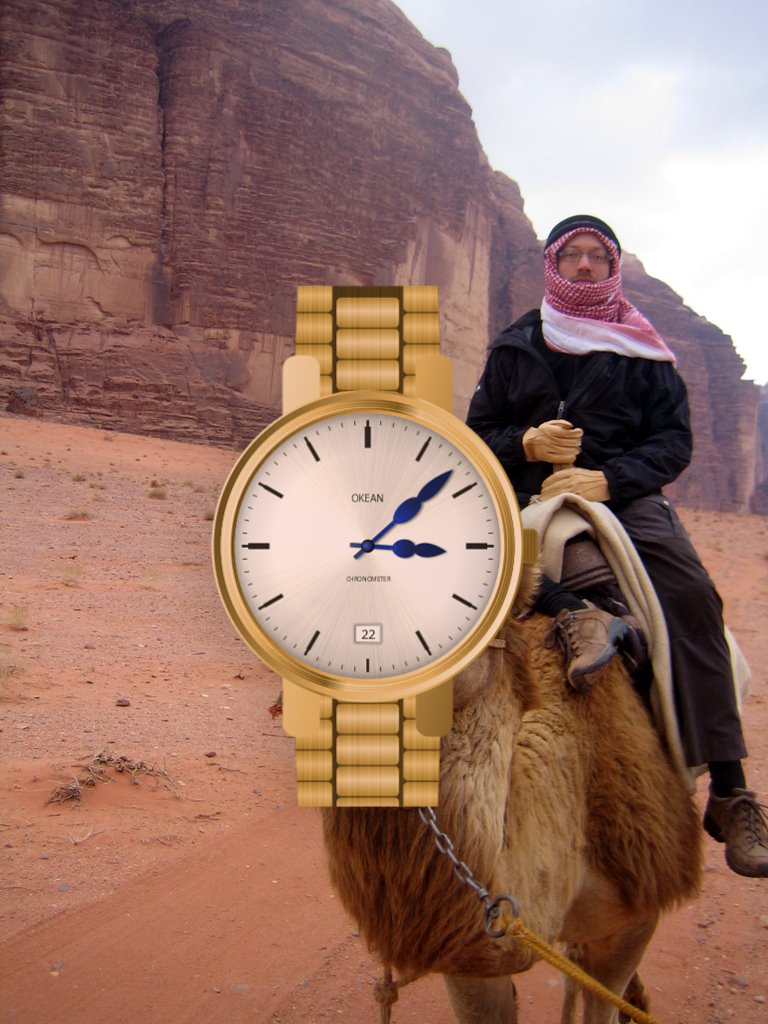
3 h 08 min
